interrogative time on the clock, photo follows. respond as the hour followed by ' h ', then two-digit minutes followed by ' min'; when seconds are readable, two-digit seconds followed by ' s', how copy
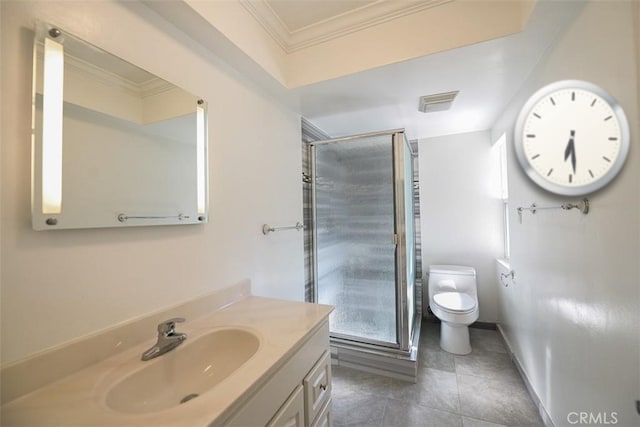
6 h 29 min
